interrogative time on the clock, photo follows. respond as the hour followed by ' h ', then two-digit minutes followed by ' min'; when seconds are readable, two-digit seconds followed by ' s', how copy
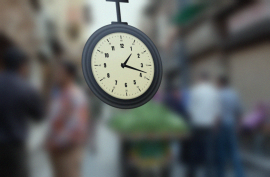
1 h 18 min
